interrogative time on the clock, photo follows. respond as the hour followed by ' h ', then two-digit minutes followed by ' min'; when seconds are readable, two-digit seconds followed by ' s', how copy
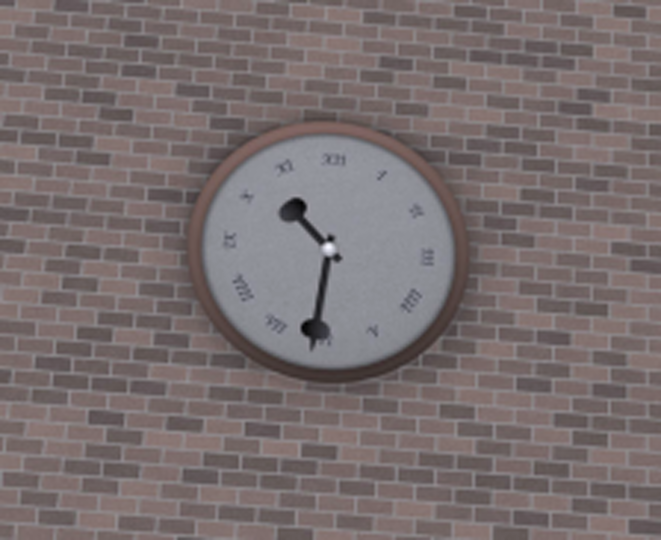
10 h 31 min
